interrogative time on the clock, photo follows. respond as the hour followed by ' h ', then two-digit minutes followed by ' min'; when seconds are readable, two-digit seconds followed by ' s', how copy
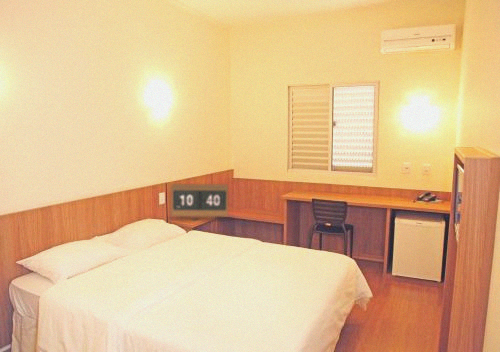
10 h 40 min
